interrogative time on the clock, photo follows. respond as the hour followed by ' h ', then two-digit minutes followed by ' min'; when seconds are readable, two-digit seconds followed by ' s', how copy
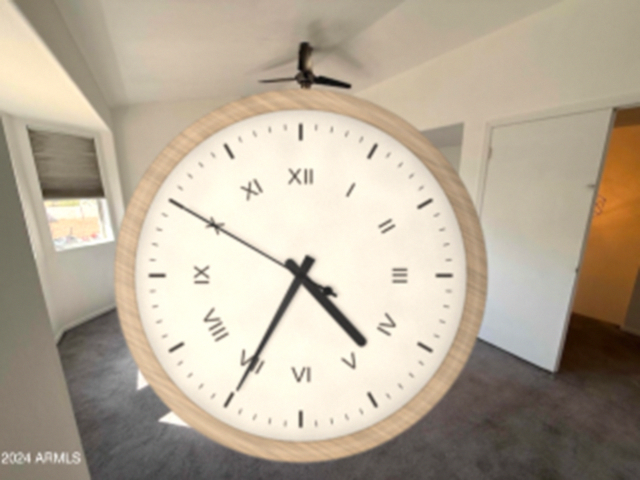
4 h 34 min 50 s
